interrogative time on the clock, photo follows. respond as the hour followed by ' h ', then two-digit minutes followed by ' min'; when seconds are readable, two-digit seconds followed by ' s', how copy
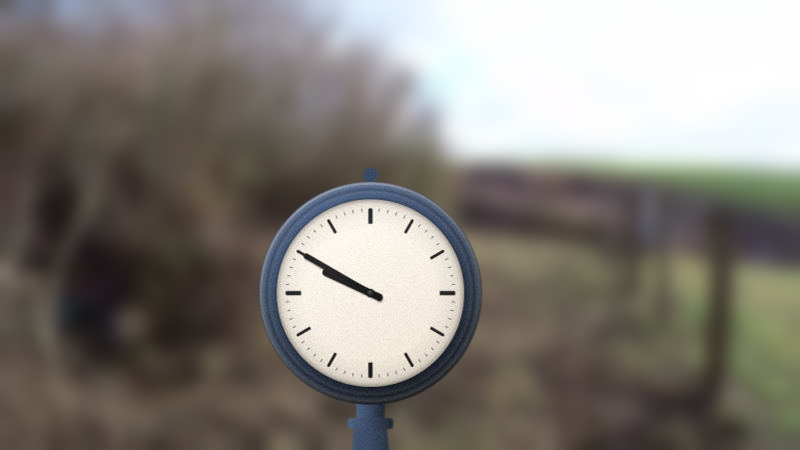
9 h 50 min
